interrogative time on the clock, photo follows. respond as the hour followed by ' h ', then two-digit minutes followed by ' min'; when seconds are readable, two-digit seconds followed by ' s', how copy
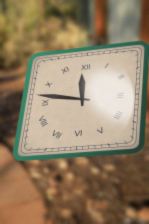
11 h 47 min
